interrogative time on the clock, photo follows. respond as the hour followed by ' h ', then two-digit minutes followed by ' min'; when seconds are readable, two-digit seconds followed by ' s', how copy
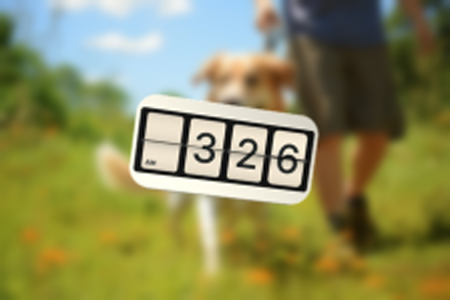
3 h 26 min
